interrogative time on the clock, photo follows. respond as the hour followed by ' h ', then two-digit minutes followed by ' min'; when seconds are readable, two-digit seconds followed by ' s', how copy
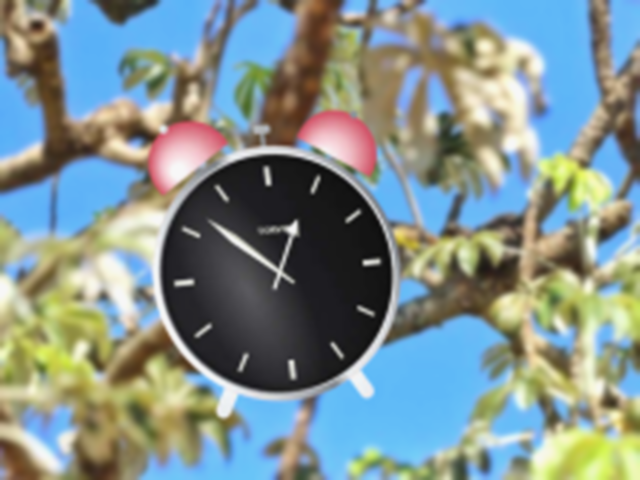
12 h 52 min
